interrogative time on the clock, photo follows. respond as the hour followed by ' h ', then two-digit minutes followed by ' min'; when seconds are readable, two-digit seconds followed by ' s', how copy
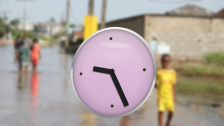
9 h 26 min
